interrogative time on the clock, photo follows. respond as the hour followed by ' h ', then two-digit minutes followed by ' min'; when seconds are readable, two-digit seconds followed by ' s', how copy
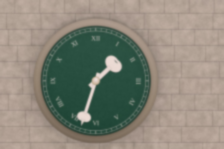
1 h 33 min
